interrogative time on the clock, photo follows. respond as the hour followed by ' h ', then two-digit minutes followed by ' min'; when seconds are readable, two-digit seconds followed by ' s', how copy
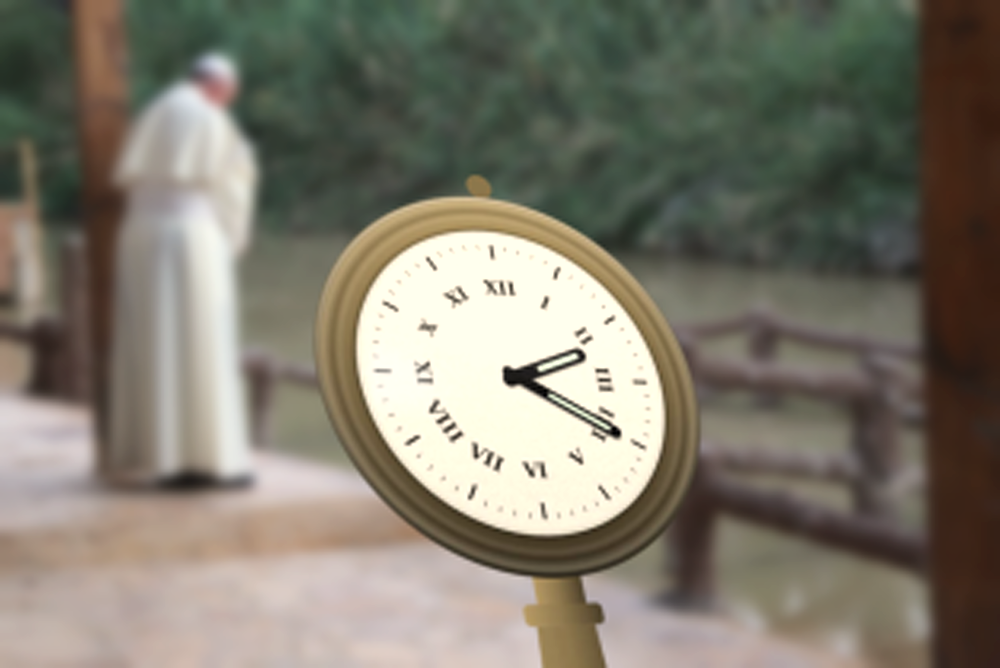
2 h 20 min
